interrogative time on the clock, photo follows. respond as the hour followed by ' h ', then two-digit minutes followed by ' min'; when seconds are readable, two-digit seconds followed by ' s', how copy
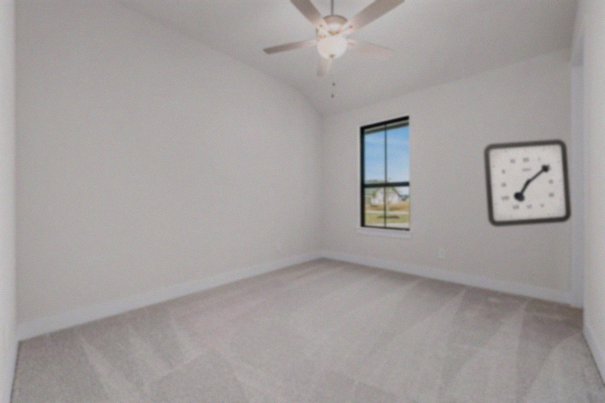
7 h 09 min
